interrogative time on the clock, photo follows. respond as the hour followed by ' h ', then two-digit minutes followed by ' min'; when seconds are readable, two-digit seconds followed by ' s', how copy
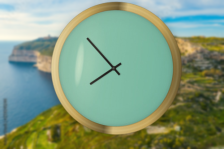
7 h 53 min
